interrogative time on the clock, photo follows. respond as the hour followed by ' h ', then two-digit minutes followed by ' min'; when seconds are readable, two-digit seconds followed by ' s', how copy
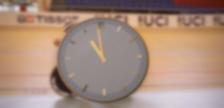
10 h 59 min
